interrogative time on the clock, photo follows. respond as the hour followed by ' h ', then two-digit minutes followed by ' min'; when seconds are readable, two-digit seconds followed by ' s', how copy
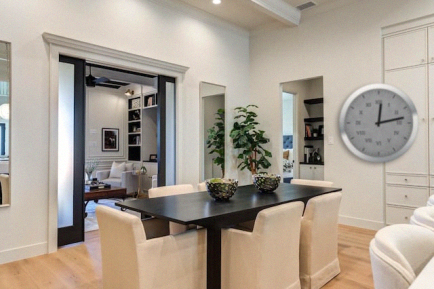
12 h 13 min
